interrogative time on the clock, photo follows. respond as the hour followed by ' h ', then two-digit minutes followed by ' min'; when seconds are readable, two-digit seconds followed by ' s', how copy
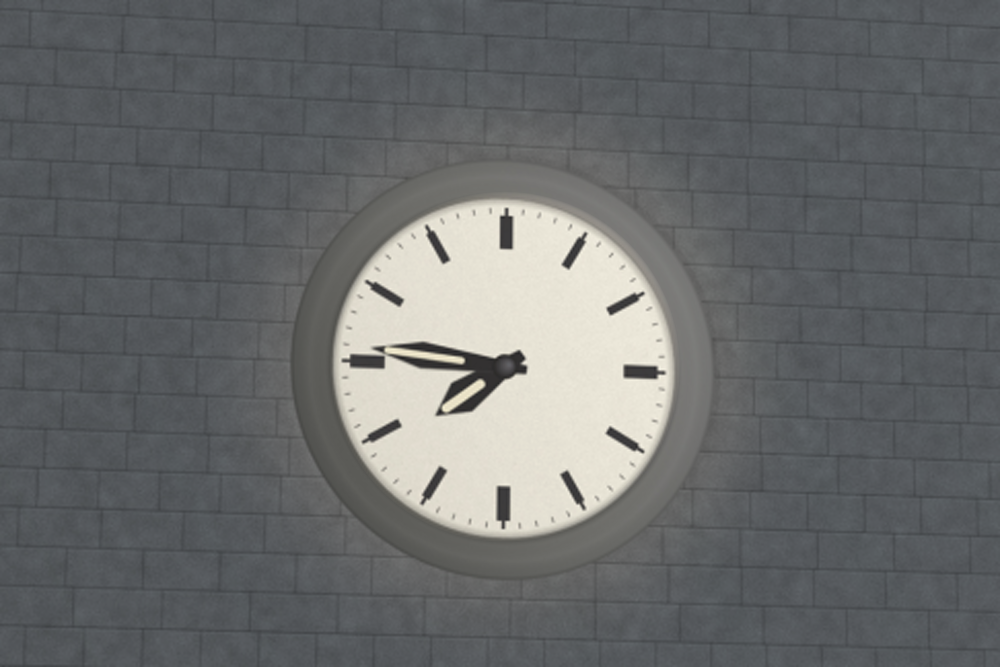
7 h 46 min
